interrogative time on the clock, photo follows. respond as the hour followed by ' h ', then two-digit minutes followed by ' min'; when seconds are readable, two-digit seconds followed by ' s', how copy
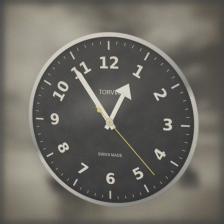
12 h 54 min 23 s
